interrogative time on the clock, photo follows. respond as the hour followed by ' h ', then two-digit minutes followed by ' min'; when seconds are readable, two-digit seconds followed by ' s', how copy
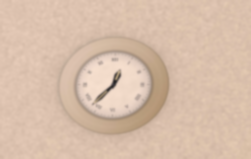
12 h 37 min
